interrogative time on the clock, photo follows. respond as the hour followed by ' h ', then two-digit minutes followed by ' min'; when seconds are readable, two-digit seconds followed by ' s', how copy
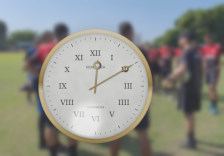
12 h 10 min
